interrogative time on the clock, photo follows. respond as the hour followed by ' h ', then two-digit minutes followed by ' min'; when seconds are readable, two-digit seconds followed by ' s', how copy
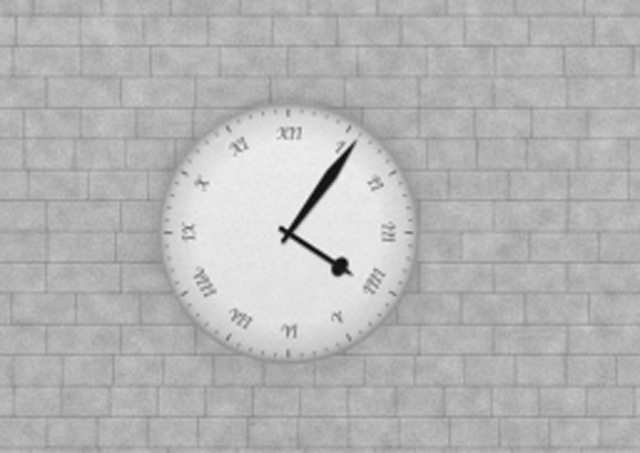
4 h 06 min
